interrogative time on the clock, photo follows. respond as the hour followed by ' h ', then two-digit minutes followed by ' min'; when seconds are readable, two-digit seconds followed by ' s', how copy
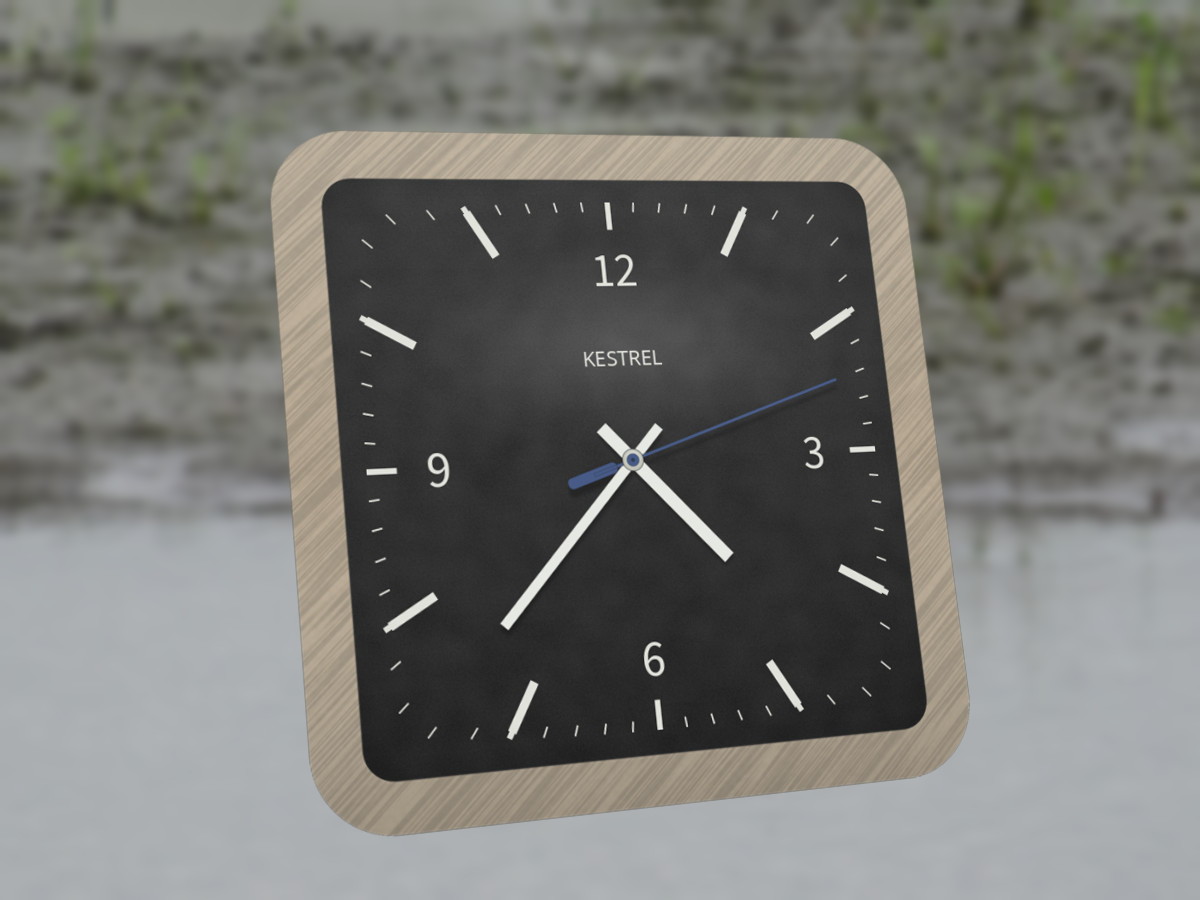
4 h 37 min 12 s
